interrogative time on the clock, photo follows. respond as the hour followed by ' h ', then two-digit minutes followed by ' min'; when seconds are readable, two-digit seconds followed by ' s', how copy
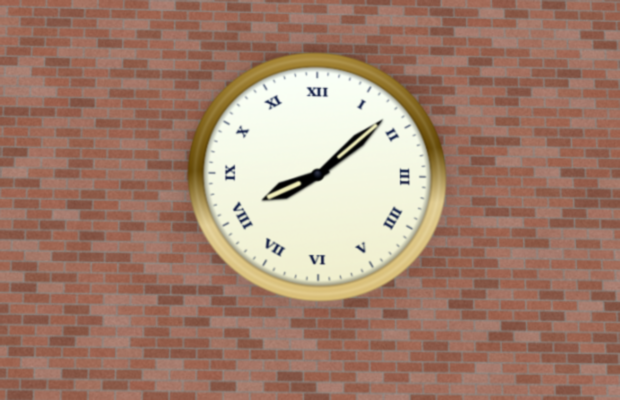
8 h 08 min
